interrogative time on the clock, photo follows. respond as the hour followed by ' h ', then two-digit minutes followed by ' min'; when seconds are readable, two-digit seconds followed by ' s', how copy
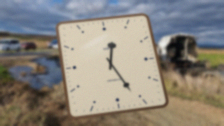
12 h 26 min
